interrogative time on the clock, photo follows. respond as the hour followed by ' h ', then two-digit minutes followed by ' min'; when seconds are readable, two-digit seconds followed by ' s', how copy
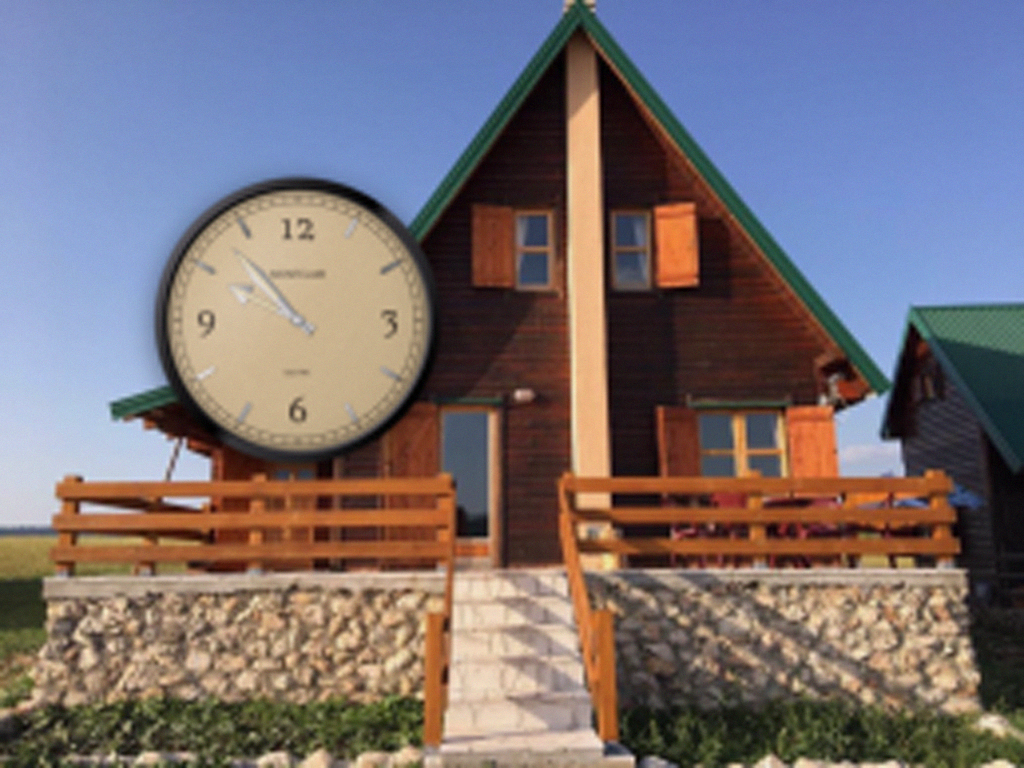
9 h 53 min
